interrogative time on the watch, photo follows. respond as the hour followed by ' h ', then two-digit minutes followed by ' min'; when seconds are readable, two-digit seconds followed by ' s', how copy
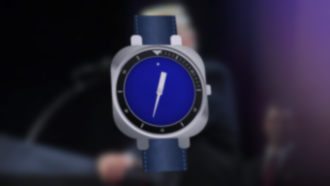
12 h 33 min
